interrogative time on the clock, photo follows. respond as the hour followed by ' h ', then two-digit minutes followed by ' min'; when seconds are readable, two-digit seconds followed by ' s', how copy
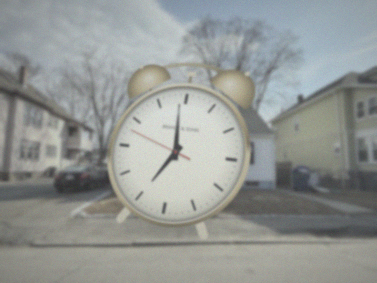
6 h 58 min 48 s
